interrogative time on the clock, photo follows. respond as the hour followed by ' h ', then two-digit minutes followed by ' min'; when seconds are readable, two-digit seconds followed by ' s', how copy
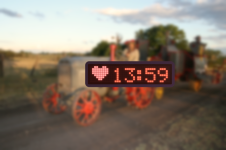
13 h 59 min
